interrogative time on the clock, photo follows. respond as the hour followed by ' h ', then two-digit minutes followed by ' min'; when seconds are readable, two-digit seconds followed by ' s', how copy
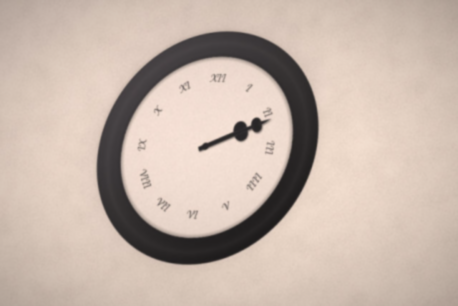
2 h 11 min
